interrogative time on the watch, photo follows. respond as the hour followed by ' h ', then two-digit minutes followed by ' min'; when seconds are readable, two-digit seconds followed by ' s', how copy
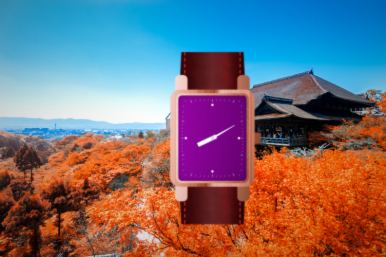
8 h 10 min
